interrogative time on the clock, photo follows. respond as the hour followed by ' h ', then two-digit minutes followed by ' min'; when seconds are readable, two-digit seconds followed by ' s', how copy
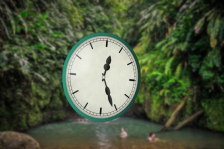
12 h 26 min
